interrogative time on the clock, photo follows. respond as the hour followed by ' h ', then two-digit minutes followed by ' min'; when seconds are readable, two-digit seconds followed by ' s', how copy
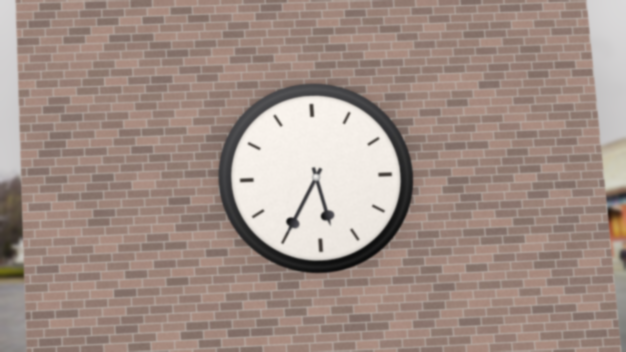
5 h 35 min
